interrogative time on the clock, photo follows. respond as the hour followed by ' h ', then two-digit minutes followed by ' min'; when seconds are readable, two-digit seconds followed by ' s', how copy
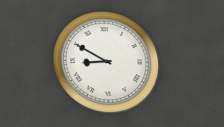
8 h 50 min
